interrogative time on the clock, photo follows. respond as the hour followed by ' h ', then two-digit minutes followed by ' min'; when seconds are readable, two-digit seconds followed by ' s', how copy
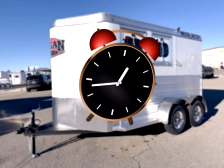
12 h 43 min
